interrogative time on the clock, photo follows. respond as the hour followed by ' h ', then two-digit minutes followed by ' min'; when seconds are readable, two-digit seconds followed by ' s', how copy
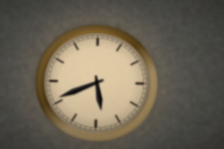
5 h 41 min
